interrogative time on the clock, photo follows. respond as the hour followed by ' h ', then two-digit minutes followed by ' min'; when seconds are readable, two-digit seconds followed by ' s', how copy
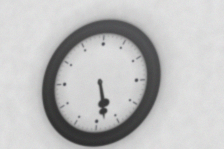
5 h 28 min
